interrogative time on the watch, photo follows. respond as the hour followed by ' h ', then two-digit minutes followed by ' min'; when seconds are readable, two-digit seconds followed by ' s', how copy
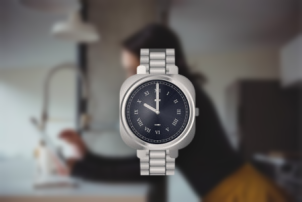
10 h 00 min
